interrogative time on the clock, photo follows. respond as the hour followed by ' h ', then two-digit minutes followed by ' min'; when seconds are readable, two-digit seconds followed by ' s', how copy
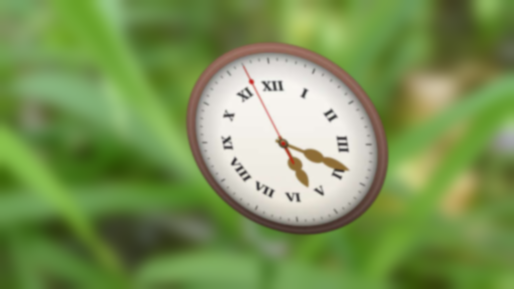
5 h 18 min 57 s
